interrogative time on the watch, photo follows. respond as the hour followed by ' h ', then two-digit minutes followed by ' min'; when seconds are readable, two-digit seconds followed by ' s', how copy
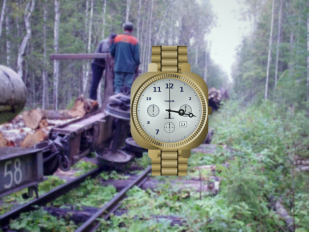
3 h 17 min
